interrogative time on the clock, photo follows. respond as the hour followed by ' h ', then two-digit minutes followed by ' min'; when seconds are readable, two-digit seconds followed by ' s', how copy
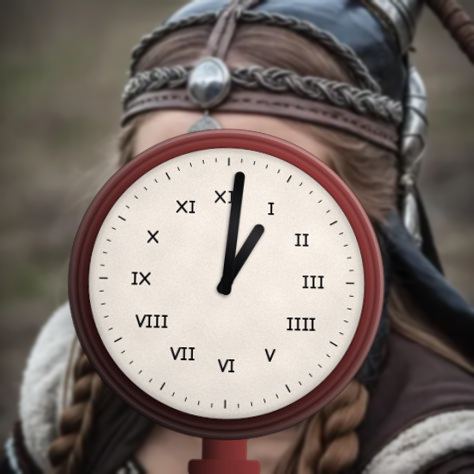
1 h 01 min
